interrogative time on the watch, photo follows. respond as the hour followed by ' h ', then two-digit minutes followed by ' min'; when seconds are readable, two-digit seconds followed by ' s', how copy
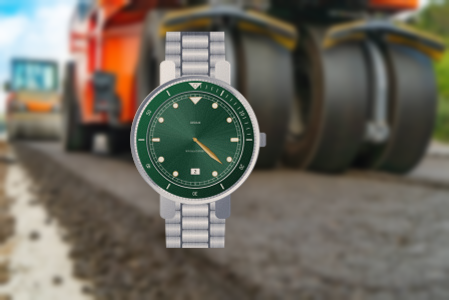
4 h 22 min
